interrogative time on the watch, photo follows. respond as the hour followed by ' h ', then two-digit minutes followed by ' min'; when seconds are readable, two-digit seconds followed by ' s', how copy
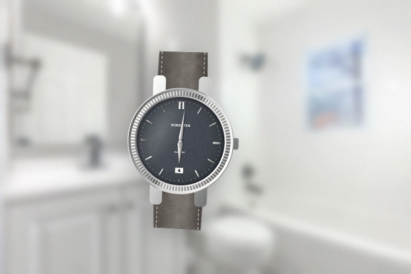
6 h 01 min
